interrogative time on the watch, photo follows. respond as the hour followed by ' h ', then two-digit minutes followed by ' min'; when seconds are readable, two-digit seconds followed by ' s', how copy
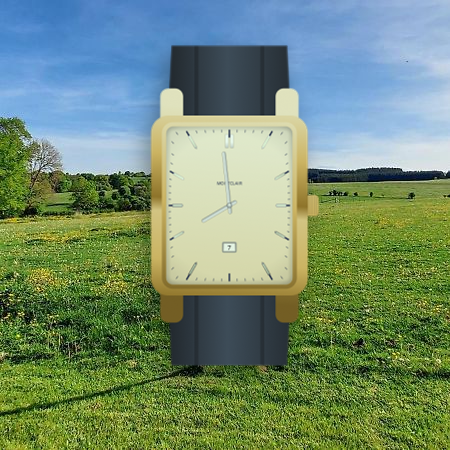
7 h 59 min
